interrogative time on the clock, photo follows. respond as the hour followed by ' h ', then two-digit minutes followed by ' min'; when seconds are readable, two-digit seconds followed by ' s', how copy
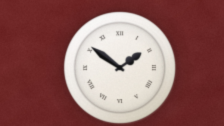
1 h 51 min
